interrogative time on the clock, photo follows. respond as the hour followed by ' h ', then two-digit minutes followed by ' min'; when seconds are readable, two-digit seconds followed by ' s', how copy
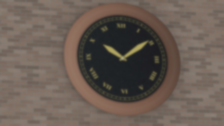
10 h 09 min
